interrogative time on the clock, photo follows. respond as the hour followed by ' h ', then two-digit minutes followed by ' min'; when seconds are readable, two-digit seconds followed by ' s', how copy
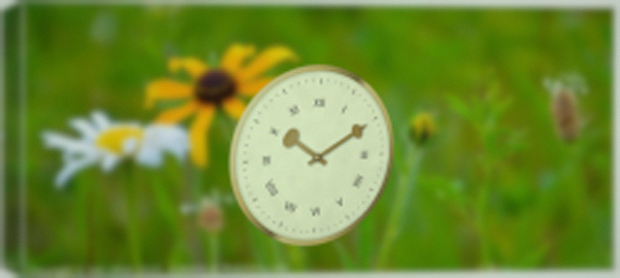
10 h 10 min
